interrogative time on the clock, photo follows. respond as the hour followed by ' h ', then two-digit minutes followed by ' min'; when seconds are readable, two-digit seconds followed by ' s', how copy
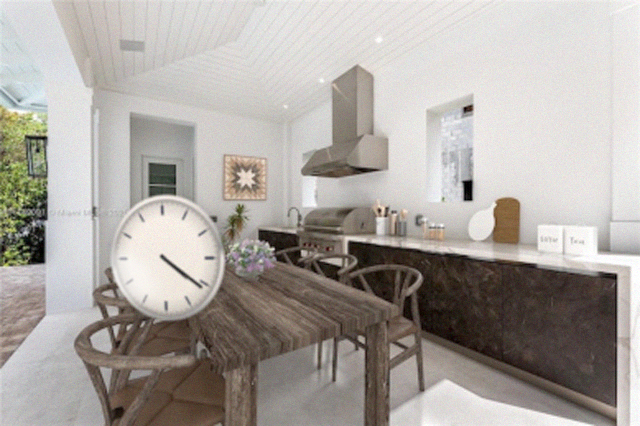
4 h 21 min
